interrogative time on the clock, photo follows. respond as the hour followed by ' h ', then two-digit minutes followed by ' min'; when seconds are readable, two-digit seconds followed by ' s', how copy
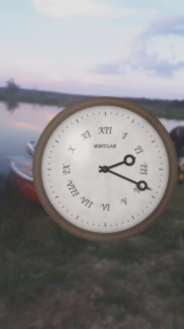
2 h 19 min
